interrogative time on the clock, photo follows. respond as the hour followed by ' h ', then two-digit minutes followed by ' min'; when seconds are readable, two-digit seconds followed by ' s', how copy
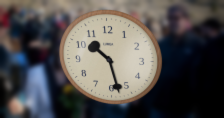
10 h 28 min
